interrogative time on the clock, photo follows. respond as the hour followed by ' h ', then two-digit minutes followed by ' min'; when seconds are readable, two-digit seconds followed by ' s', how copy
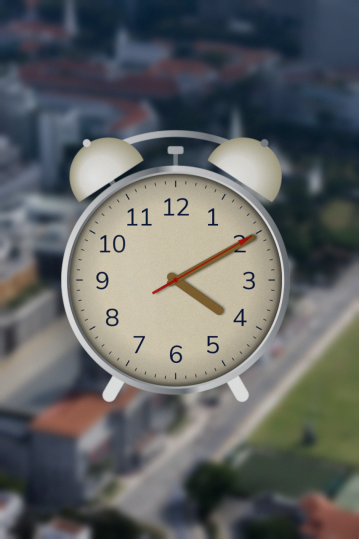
4 h 10 min 10 s
